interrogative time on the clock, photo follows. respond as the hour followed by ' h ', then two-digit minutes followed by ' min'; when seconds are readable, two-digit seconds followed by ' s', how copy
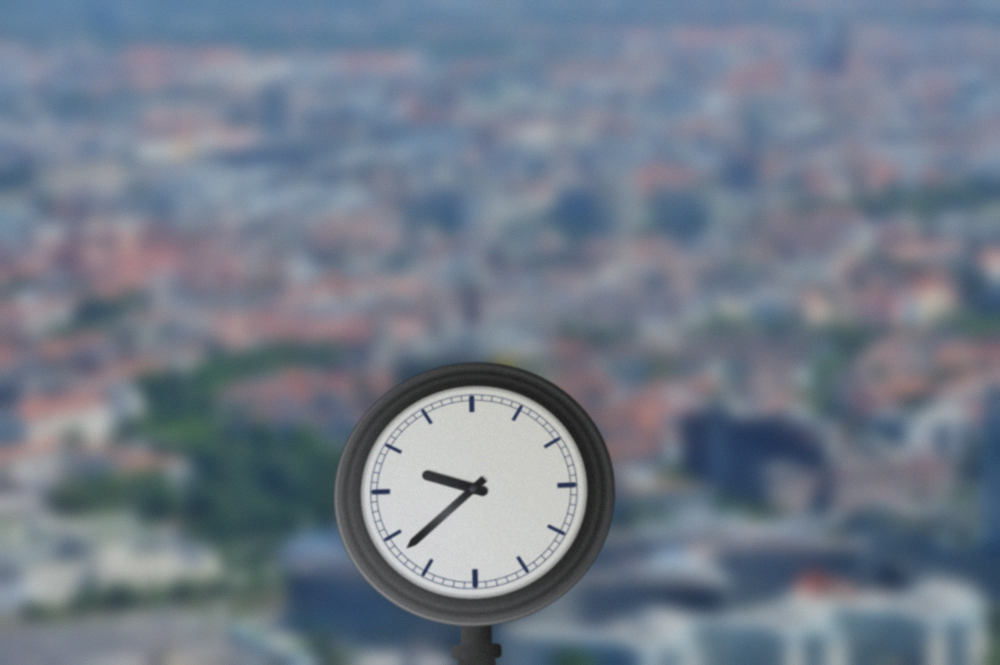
9 h 38 min
